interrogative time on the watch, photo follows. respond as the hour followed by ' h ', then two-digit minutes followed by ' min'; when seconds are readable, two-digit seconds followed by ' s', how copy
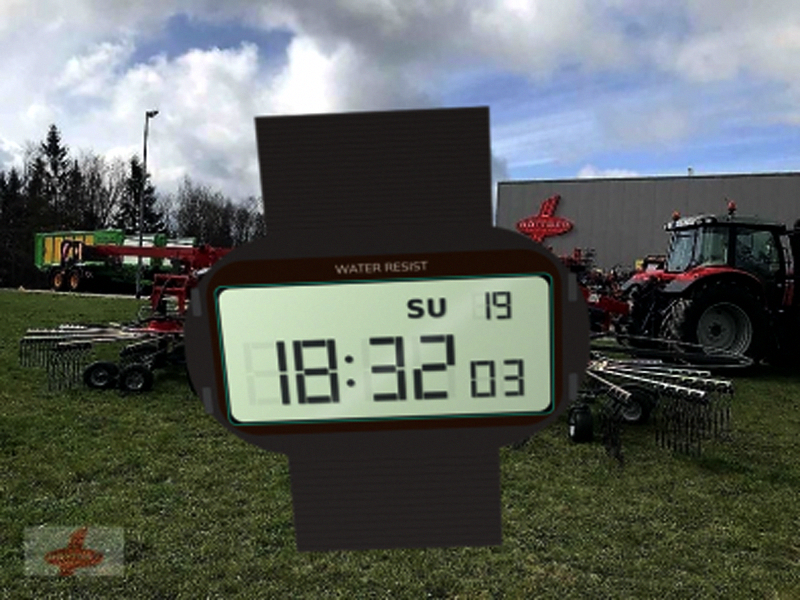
18 h 32 min 03 s
